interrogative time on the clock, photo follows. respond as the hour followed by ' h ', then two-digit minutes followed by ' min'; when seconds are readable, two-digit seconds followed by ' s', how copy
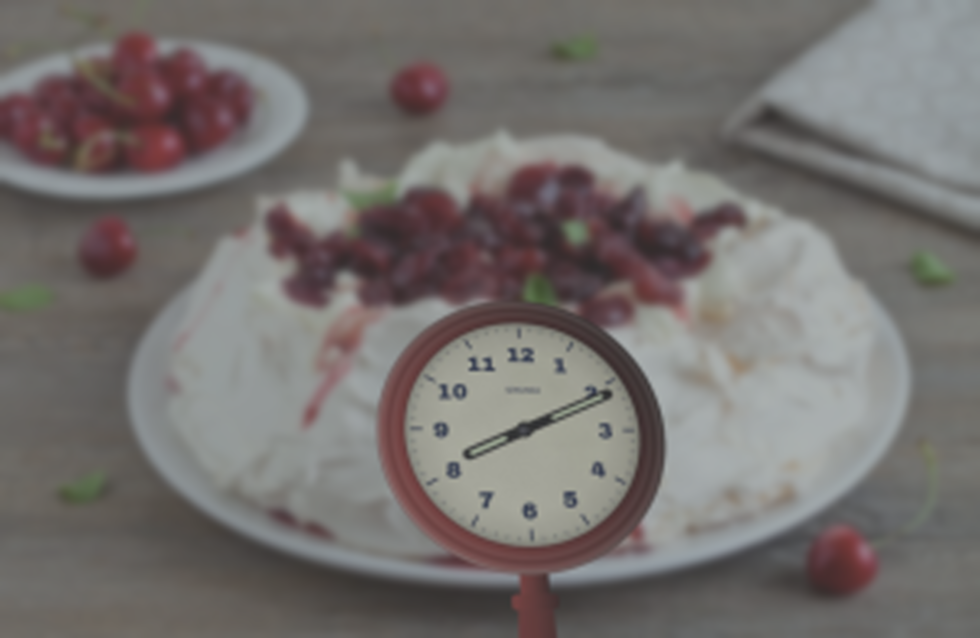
8 h 11 min
